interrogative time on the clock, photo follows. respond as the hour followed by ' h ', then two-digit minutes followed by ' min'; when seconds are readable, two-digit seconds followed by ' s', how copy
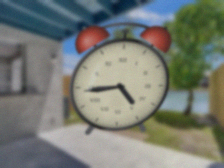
4 h 44 min
